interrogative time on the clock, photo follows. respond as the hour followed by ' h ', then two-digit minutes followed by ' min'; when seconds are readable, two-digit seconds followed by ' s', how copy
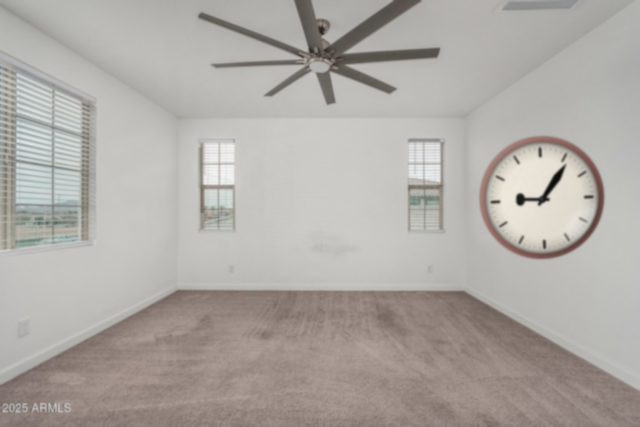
9 h 06 min
